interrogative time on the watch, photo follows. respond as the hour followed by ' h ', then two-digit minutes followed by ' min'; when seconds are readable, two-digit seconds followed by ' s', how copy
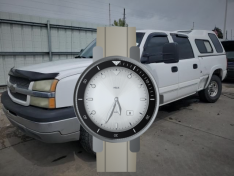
5 h 34 min
